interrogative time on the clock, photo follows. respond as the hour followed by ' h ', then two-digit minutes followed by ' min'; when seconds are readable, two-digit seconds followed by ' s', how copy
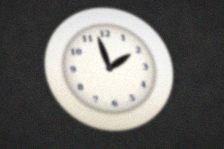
1 h 58 min
